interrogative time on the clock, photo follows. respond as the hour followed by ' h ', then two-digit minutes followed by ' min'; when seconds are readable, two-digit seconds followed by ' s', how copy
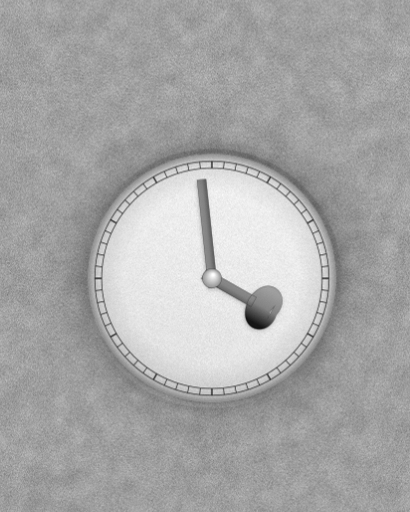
3 h 59 min
